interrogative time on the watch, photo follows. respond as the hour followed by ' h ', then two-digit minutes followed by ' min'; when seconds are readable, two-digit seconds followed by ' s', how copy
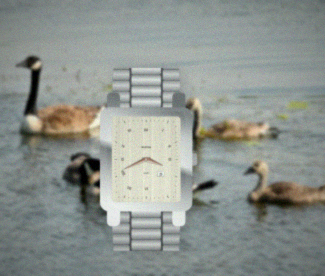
3 h 41 min
